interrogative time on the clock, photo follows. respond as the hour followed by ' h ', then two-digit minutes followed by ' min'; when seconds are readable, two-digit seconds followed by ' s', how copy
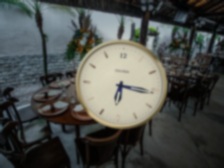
6 h 16 min
